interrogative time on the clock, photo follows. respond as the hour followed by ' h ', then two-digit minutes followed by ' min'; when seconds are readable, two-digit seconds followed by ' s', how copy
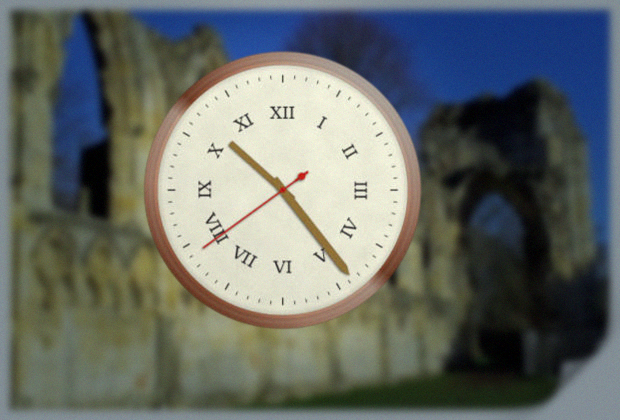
10 h 23 min 39 s
